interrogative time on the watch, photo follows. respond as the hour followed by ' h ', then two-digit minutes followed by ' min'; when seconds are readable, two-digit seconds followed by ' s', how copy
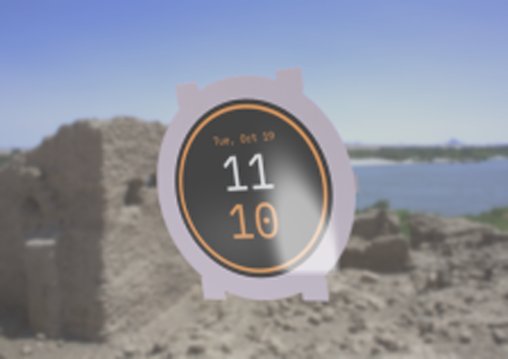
11 h 10 min
